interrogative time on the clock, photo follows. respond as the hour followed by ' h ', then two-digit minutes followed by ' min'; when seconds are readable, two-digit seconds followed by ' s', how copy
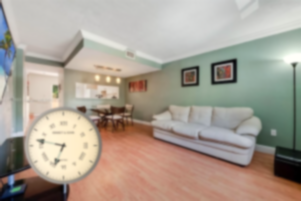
6 h 47 min
